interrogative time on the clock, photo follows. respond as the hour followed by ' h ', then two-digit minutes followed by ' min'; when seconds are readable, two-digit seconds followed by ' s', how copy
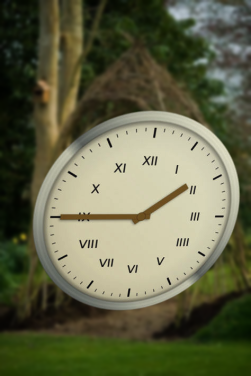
1 h 45 min
